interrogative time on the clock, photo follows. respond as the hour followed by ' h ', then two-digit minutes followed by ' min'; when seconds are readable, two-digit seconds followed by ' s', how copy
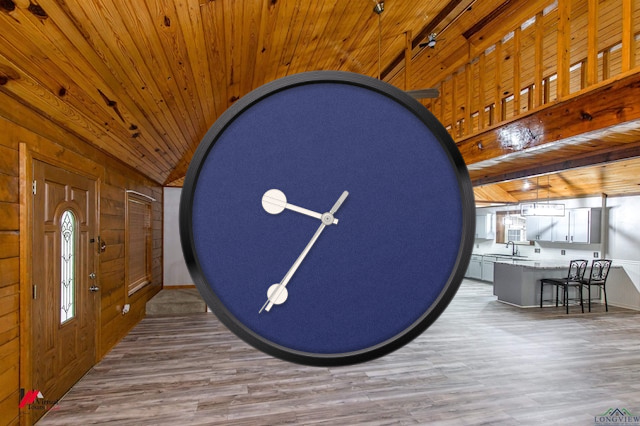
9 h 35 min 36 s
